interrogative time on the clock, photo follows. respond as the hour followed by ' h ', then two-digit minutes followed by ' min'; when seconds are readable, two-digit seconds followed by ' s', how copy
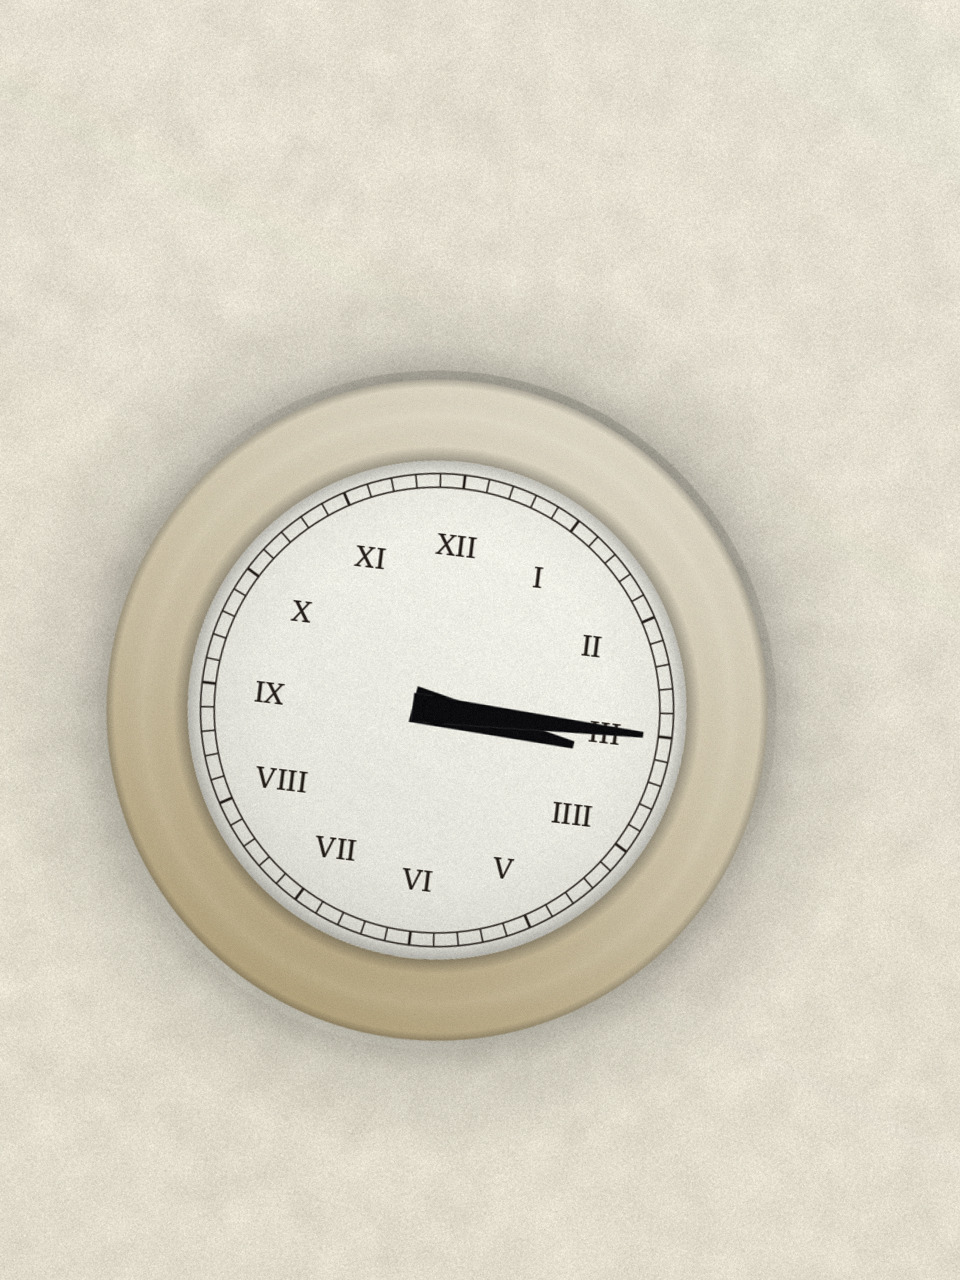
3 h 15 min
